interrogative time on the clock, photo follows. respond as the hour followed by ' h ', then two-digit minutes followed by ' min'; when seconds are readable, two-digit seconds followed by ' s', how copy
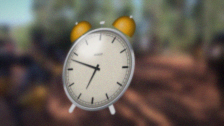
6 h 48 min
